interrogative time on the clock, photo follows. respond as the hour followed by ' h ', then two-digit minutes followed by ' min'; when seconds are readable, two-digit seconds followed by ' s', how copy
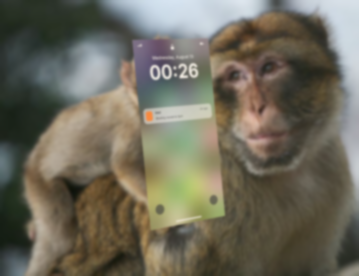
0 h 26 min
